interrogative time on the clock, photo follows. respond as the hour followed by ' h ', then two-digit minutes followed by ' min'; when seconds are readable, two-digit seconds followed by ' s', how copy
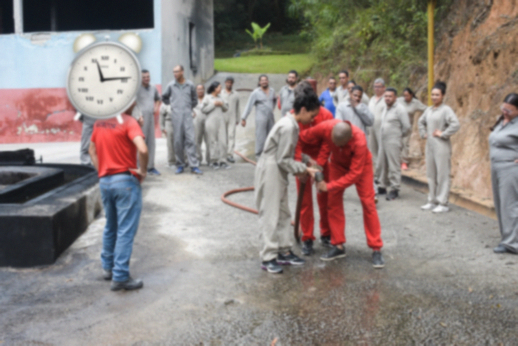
11 h 14 min
